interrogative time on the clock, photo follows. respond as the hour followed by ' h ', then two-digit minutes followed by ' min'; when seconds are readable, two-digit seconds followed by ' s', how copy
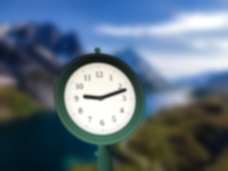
9 h 12 min
